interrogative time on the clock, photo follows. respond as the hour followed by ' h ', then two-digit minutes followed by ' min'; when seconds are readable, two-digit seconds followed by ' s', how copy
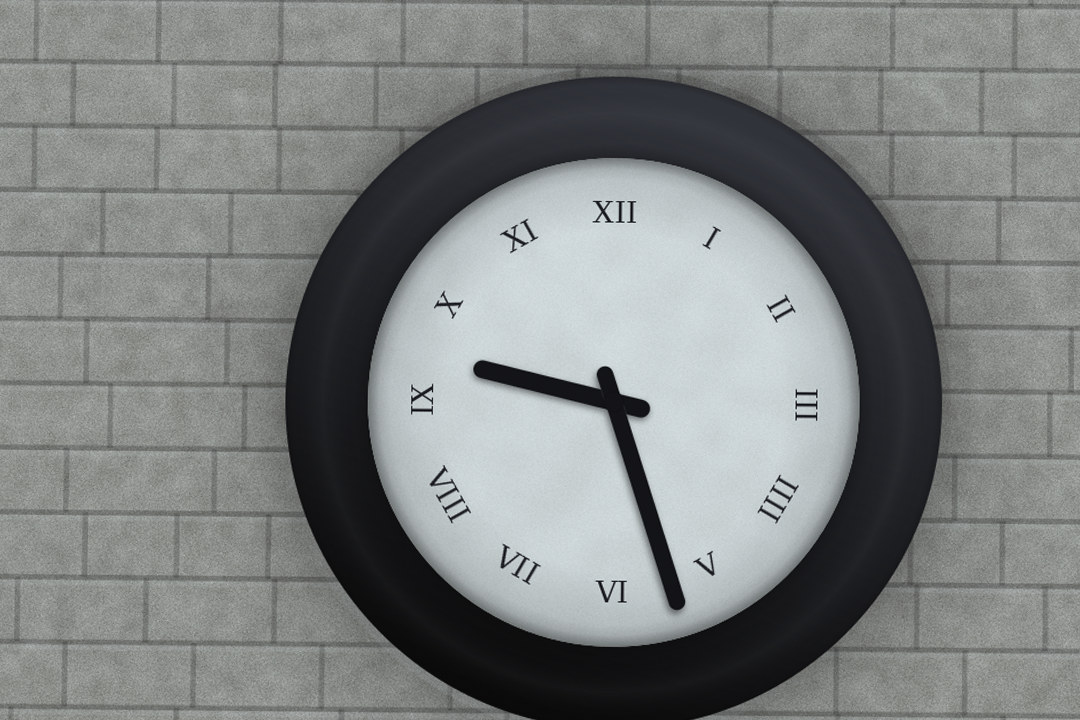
9 h 27 min
